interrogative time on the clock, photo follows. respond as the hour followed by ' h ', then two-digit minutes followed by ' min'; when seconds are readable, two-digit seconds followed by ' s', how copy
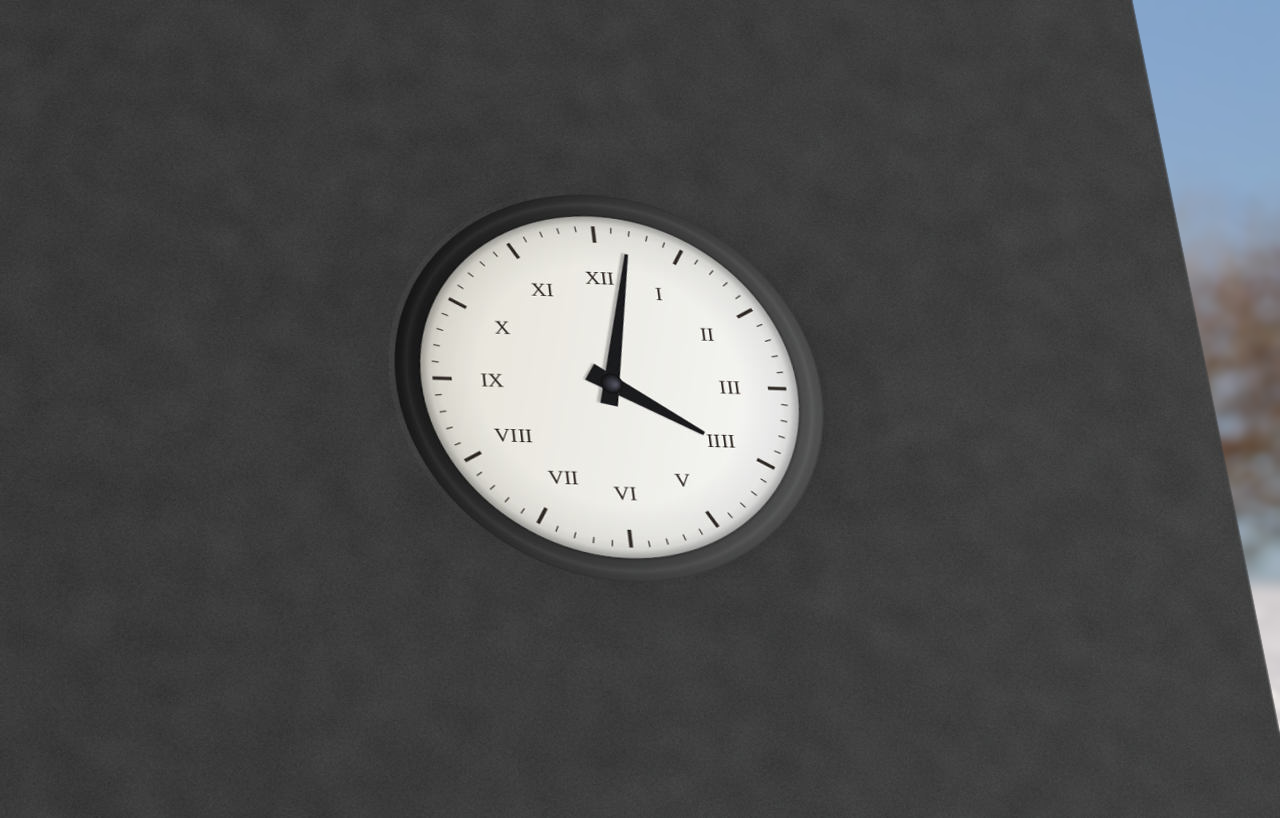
4 h 02 min
